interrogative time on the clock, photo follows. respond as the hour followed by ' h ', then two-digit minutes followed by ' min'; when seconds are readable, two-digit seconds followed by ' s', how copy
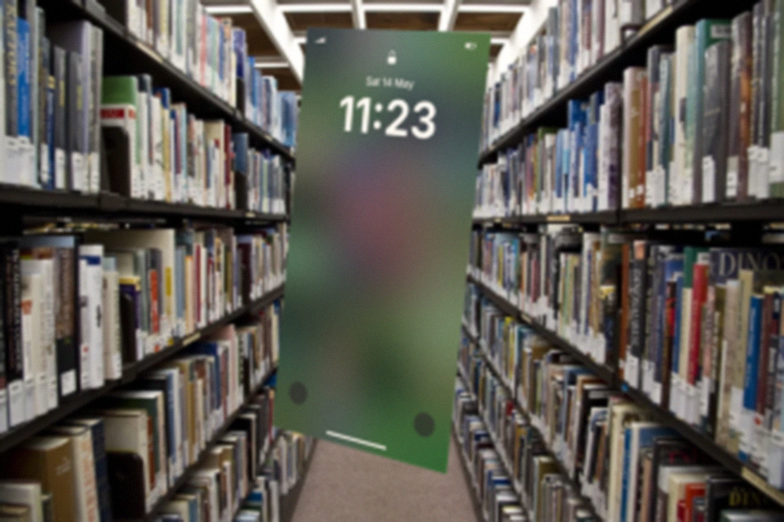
11 h 23 min
